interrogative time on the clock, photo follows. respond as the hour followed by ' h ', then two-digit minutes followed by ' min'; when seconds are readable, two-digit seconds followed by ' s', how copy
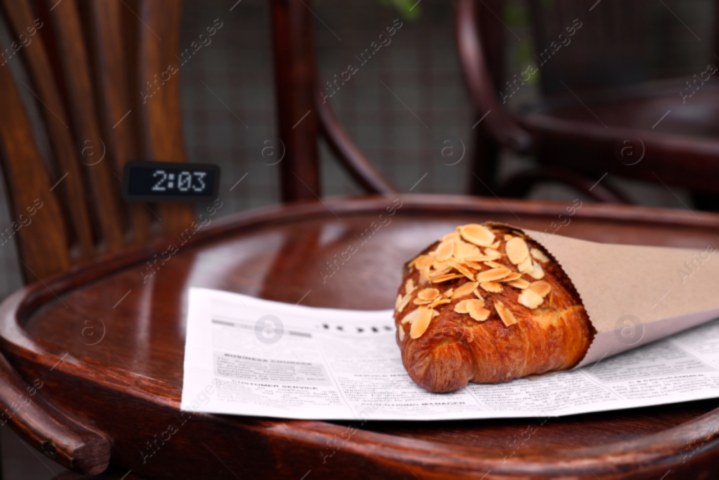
2 h 03 min
